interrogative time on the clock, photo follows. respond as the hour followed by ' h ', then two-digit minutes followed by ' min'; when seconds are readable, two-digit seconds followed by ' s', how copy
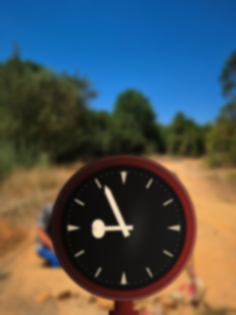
8 h 56 min
